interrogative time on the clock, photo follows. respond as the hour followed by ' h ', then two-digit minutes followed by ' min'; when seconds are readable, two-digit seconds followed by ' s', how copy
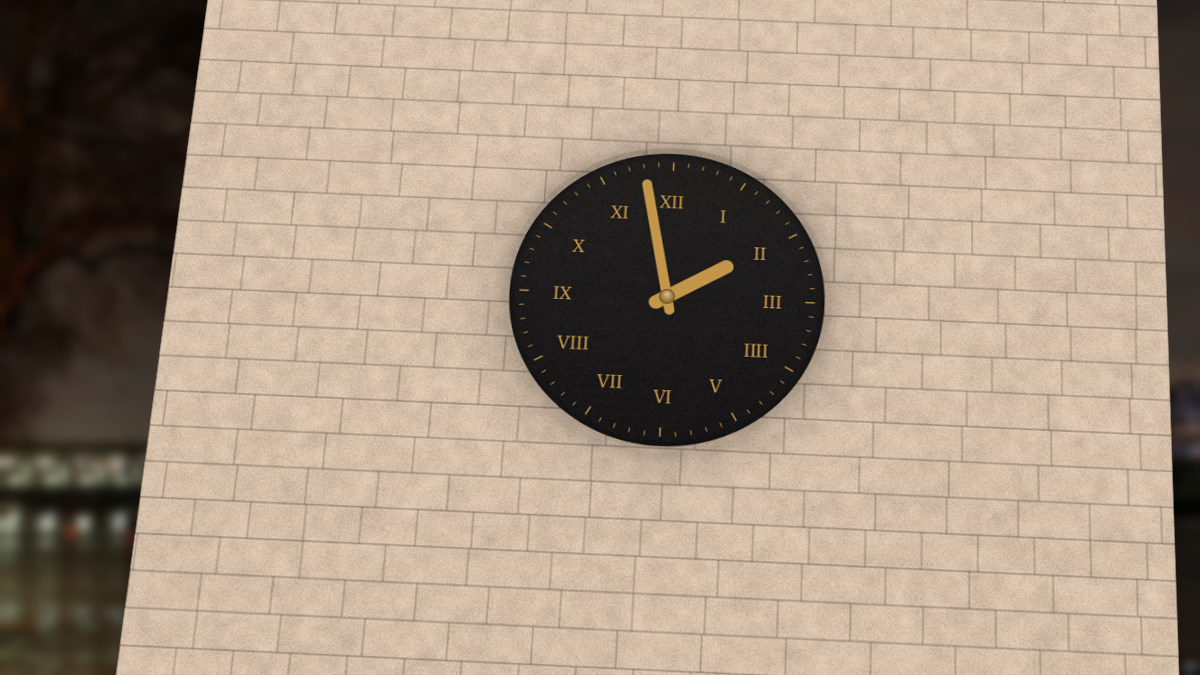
1 h 58 min
